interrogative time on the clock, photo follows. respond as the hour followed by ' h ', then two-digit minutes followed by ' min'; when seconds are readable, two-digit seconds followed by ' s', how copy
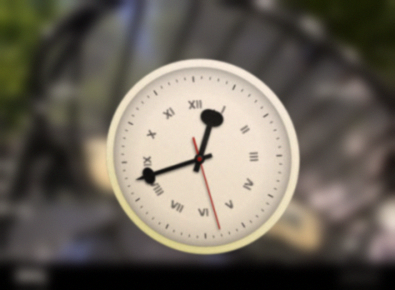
12 h 42 min 28 s
